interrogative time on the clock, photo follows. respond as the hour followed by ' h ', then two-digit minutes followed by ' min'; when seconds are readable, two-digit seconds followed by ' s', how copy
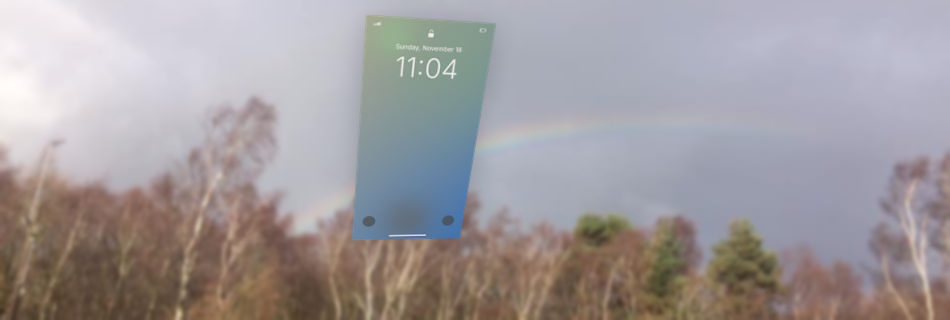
11 h 04 min
